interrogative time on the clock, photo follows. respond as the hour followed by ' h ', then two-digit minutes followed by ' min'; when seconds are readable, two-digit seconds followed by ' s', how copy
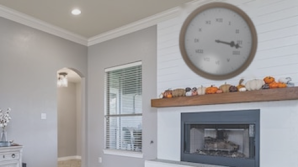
3 h 17 min
